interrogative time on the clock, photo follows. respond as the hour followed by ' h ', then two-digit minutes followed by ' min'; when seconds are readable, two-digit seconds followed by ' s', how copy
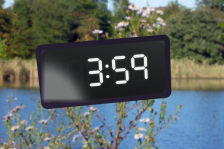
3 h 59 min
